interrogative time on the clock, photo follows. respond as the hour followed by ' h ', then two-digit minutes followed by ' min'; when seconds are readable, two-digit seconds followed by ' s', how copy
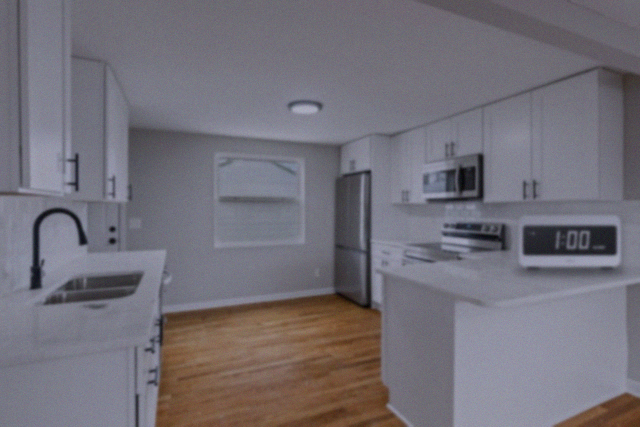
1 h 00 min
